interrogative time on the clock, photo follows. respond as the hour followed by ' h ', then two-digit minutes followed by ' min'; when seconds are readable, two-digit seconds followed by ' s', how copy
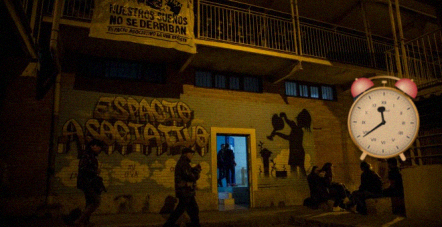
11 h 39 min
